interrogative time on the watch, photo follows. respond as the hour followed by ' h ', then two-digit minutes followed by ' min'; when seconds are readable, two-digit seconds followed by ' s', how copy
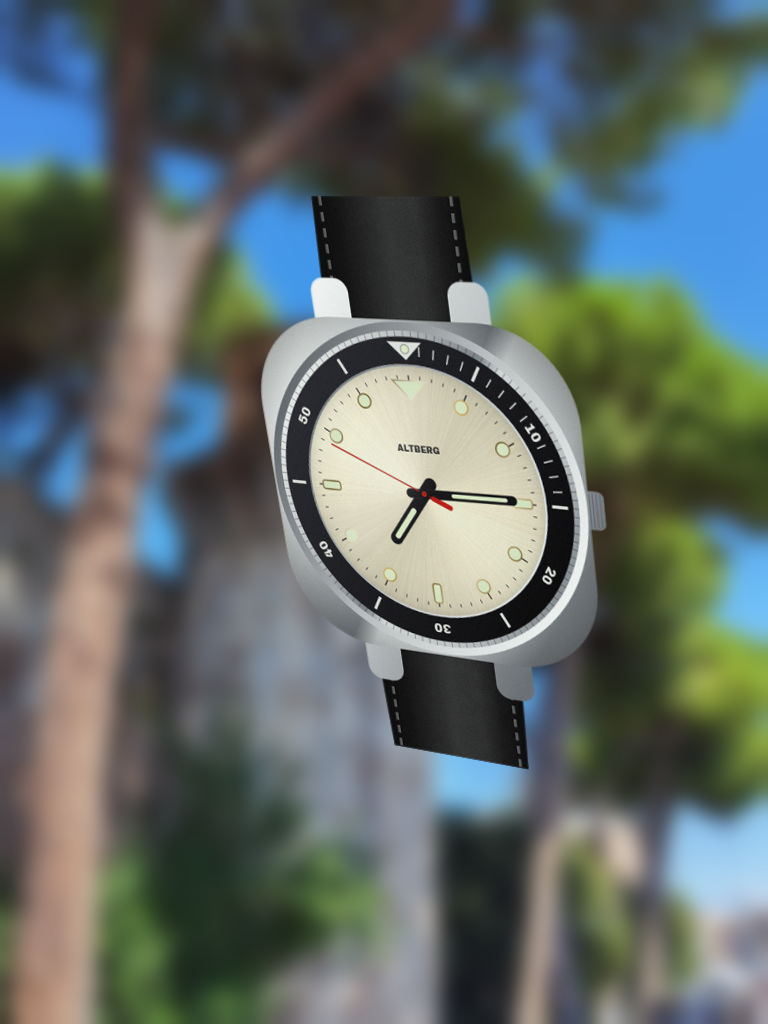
7 h 14 min 49 s
